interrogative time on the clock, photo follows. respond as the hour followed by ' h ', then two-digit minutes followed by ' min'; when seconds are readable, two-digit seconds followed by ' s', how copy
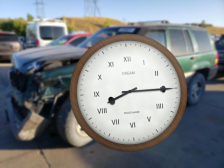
8 h 15 min
